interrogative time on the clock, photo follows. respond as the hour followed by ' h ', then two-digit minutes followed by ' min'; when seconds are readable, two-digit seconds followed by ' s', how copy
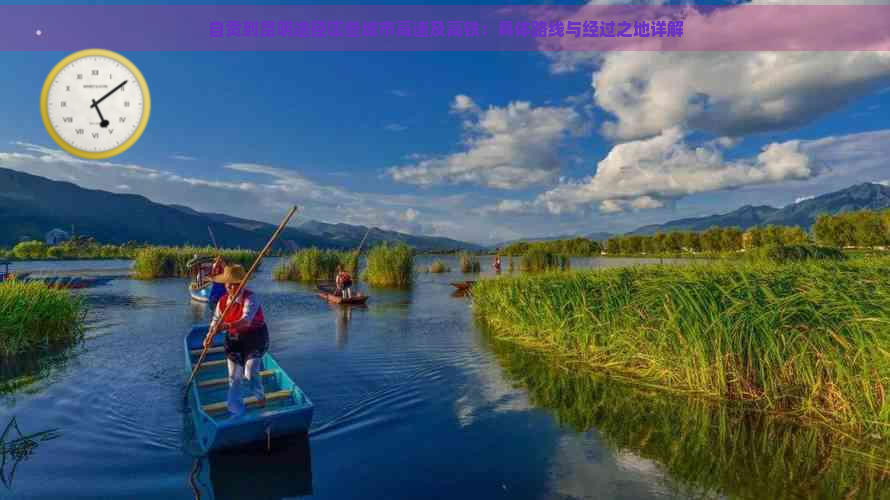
5 h 09 min
